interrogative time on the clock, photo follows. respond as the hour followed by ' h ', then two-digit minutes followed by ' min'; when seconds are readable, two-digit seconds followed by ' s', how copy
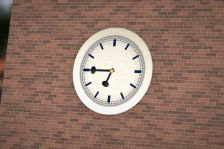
6 h 45 min
